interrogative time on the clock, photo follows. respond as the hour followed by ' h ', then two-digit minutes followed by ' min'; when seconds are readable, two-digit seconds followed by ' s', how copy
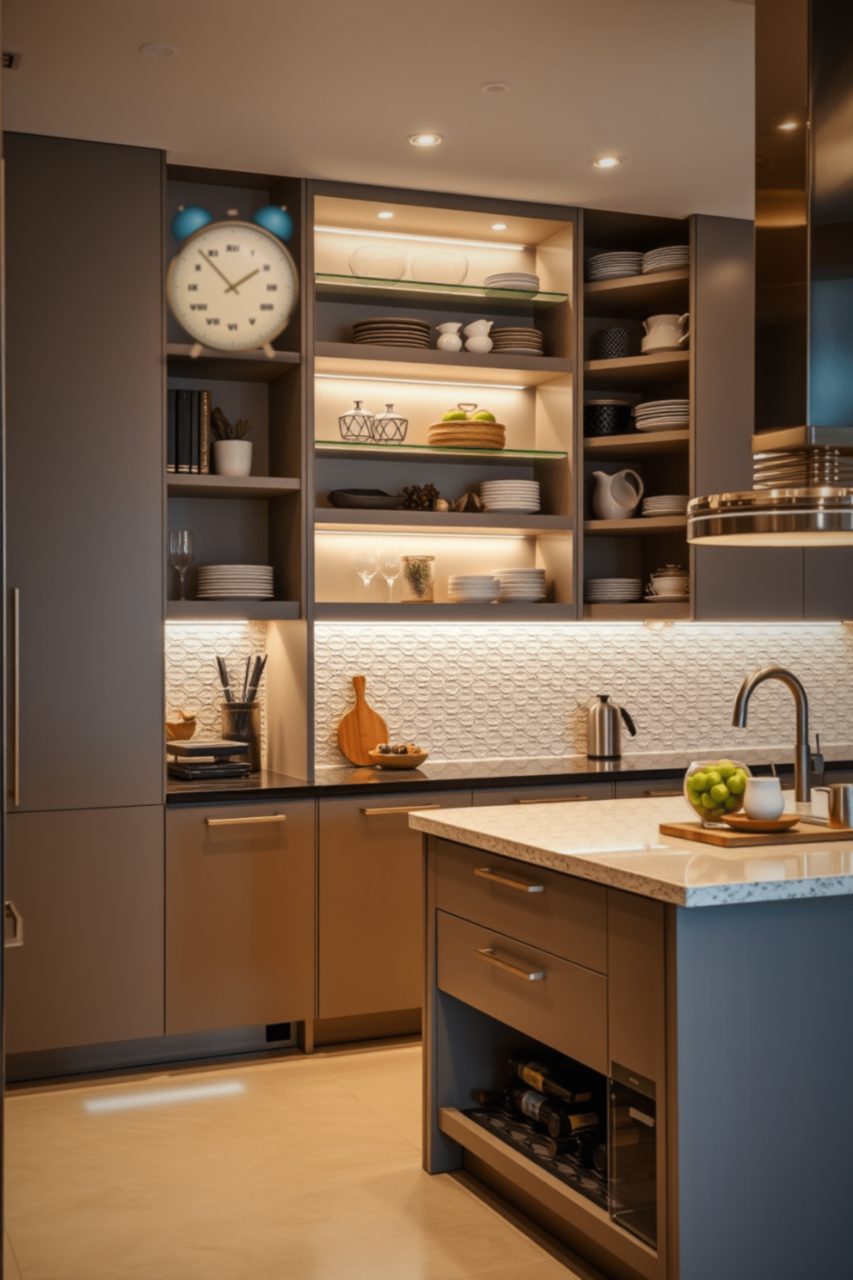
1 h 53 min
